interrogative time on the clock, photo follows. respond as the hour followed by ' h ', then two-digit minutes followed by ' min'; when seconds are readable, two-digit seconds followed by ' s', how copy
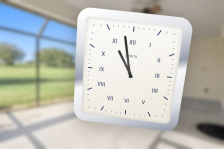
10 h 58 min
